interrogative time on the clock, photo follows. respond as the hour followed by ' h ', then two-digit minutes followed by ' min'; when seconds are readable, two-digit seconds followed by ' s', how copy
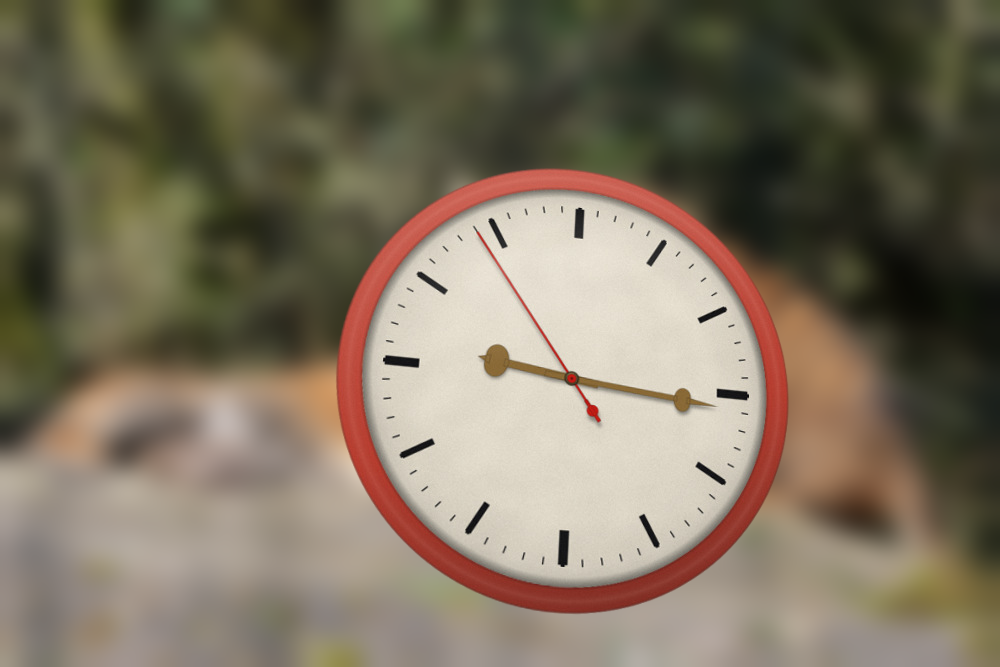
9 h 15 min 54 s
